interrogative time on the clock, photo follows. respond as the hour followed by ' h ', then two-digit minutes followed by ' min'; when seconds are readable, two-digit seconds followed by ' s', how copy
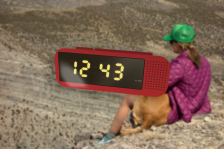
12 h 43 min
